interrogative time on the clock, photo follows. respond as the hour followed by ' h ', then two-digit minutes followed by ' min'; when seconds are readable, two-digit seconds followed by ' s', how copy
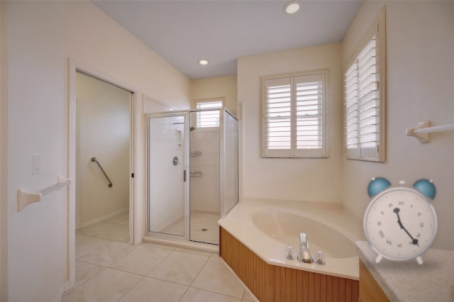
11 h 23 min
